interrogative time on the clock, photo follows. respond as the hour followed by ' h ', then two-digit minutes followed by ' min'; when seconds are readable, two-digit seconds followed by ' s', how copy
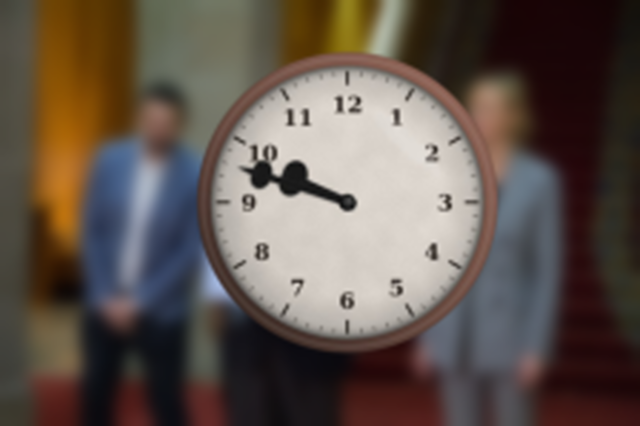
9 h 48 min
